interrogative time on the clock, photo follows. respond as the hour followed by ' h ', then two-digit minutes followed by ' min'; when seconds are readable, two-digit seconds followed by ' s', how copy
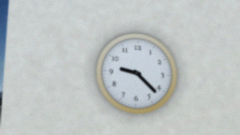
9 h 22 min
